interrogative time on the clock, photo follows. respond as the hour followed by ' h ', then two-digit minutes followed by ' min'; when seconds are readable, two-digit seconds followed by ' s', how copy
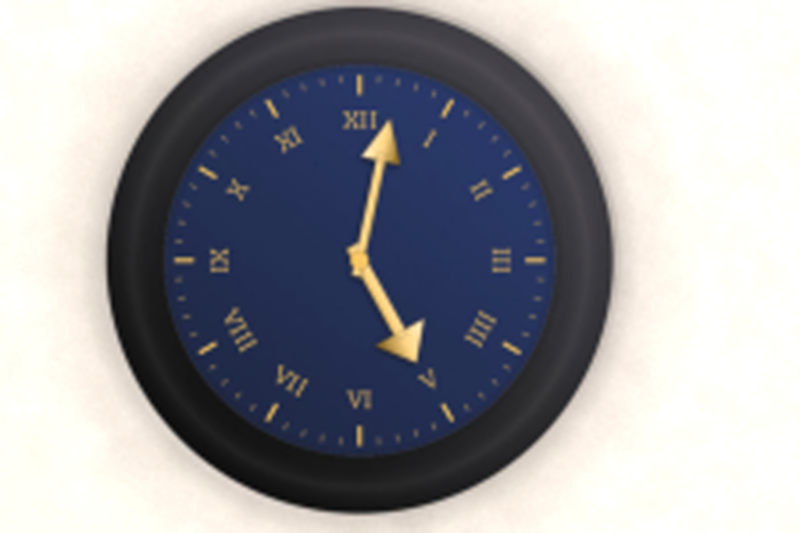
5 h 02 min
